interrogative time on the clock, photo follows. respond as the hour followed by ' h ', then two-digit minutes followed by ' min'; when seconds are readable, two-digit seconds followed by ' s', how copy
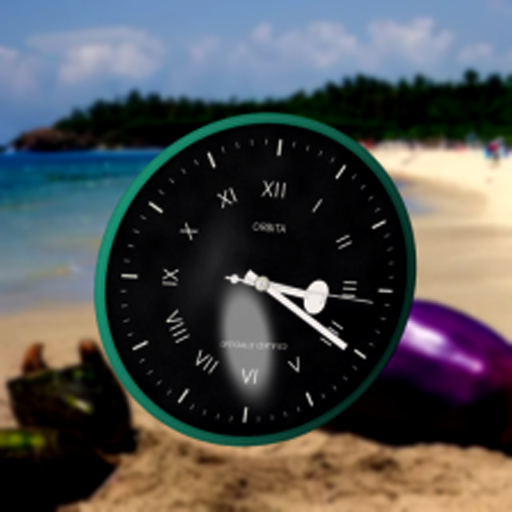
3 h 20 min 16 s
